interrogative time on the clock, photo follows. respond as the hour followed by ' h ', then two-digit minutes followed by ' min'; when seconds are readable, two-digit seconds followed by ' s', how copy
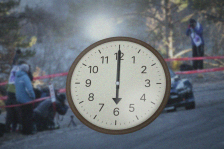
6 h 00 min
